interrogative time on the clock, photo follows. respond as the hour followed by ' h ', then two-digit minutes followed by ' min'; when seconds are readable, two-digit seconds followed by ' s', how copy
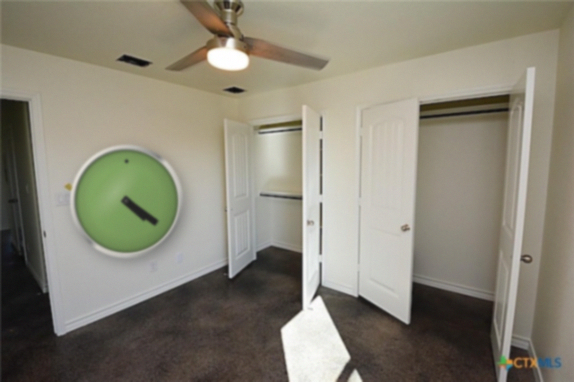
4 h 21 min
